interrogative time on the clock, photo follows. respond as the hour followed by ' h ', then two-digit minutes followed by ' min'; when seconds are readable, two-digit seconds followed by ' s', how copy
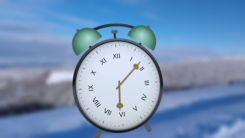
6 h 08 min
